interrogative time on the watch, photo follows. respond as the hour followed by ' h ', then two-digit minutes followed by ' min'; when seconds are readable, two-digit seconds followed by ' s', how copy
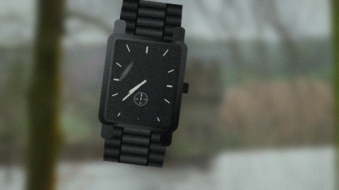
7 h 37 min
